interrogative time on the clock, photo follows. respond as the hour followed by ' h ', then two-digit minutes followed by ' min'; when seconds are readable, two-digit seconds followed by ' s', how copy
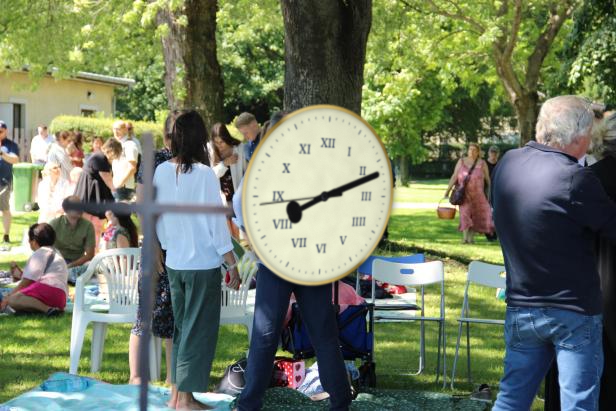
8 h 11 min 44 s
